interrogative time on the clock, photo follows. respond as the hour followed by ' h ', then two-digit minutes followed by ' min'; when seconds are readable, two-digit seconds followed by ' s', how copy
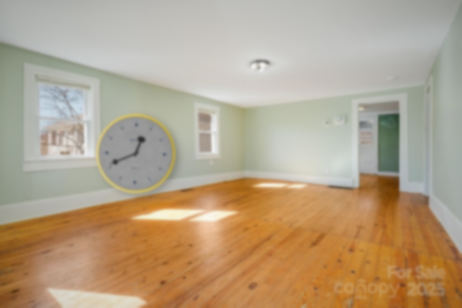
12 h 41 min
